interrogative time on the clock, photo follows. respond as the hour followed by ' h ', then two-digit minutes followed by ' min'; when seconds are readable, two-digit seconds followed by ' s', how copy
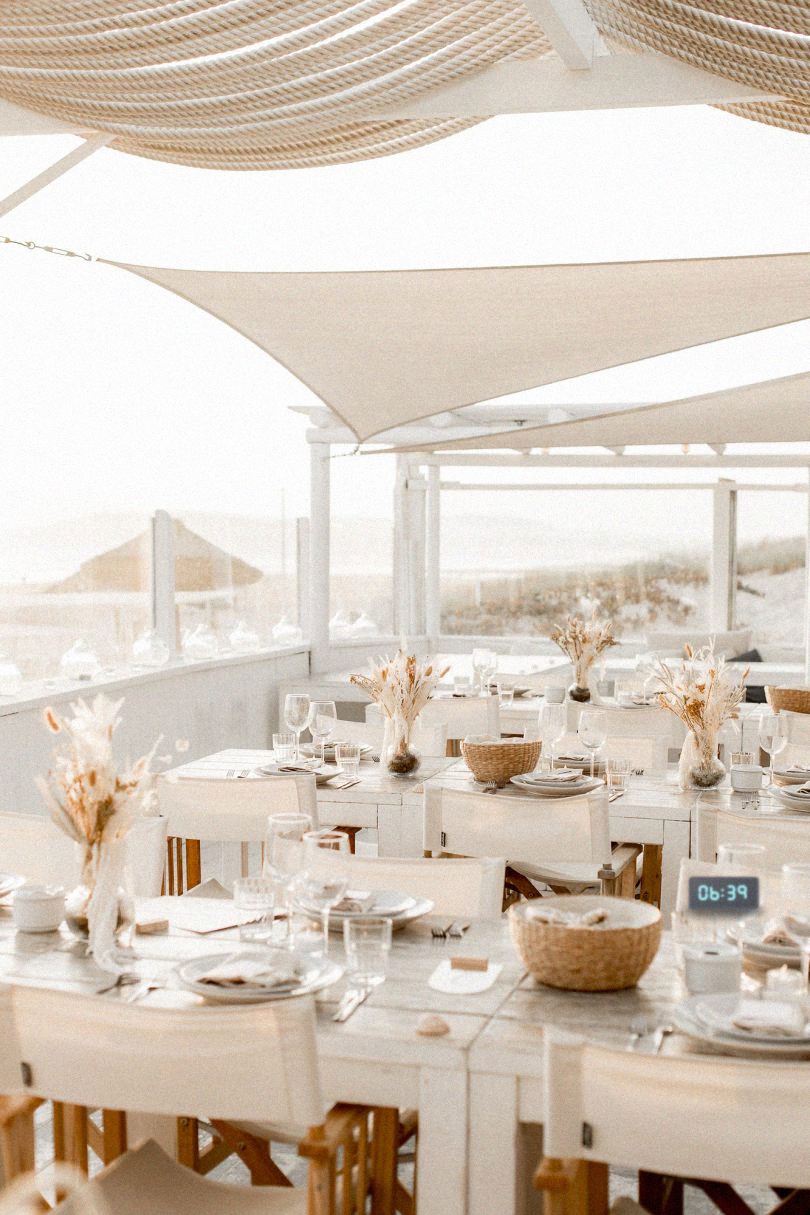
6 h 39 min
